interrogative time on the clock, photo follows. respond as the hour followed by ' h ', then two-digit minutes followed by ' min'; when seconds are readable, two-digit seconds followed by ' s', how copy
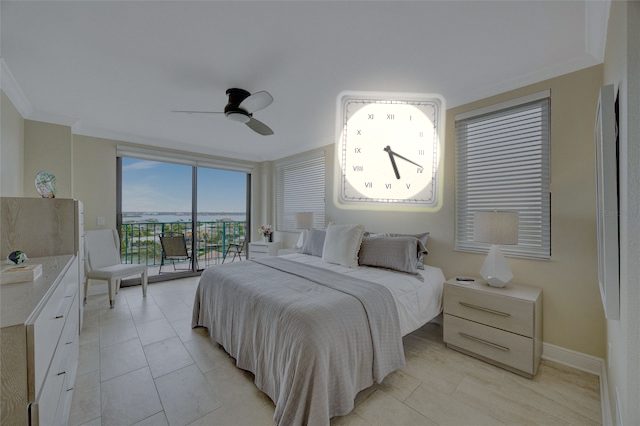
5 h 19 min
